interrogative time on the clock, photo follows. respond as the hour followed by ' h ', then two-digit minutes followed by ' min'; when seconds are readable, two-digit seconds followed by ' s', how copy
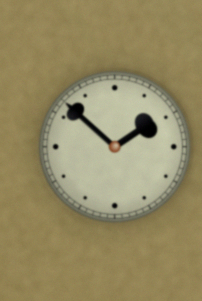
1 h 52 min
